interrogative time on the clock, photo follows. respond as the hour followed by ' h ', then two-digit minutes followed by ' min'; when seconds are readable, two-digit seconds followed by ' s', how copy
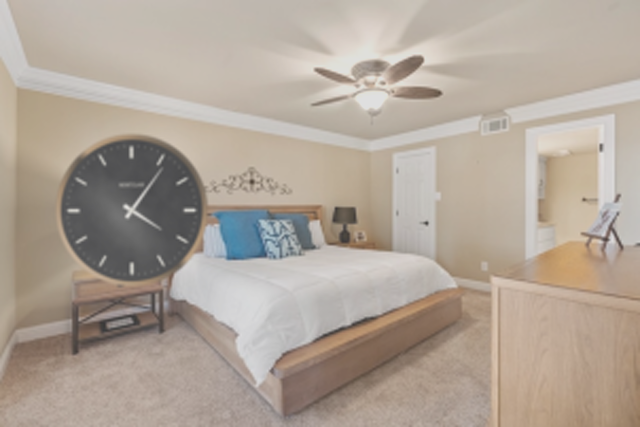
4 h 06 min
